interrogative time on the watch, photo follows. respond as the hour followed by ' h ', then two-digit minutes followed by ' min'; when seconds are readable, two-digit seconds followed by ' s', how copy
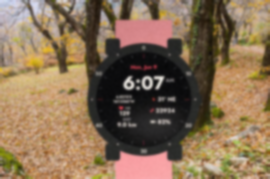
6 h 07 min
